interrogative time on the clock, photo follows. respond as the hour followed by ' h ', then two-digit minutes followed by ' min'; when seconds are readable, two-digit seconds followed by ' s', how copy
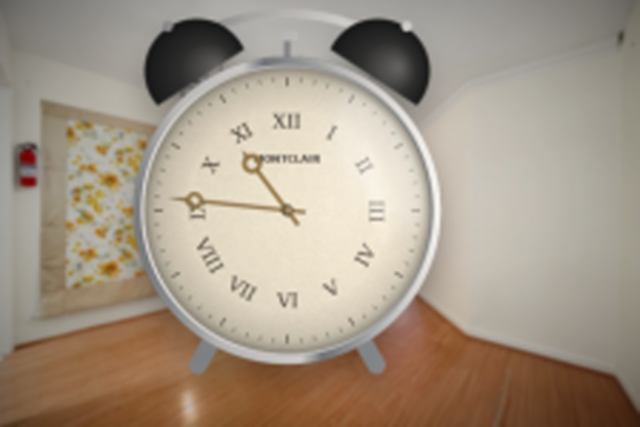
10 h 46 min
